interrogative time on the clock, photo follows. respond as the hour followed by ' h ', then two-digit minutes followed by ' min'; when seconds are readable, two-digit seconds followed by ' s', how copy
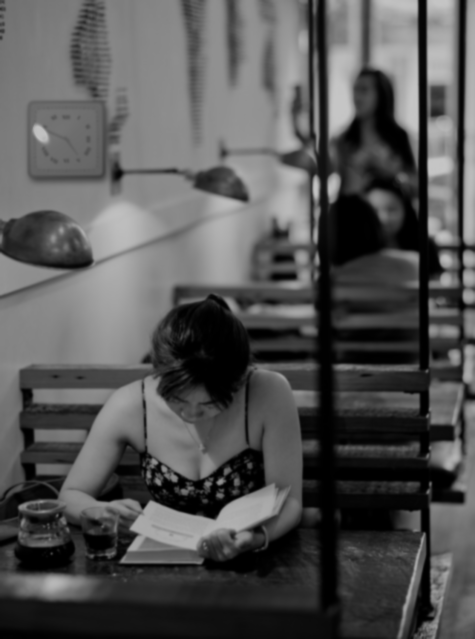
4 h 49 min
